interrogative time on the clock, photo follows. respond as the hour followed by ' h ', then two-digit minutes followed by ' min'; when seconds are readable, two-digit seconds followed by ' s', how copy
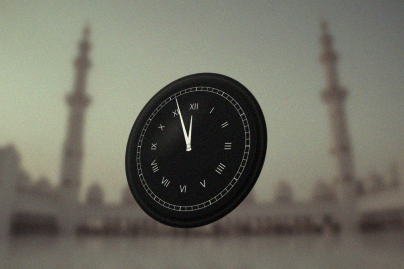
11 h 56 min
